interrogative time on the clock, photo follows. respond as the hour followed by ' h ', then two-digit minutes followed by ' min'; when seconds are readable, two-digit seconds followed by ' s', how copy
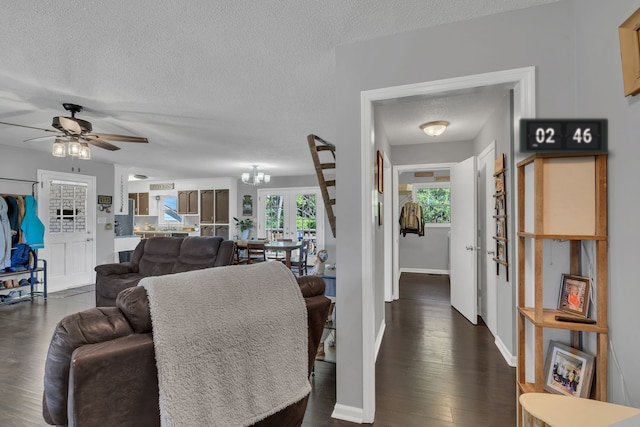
2 h 46 min
